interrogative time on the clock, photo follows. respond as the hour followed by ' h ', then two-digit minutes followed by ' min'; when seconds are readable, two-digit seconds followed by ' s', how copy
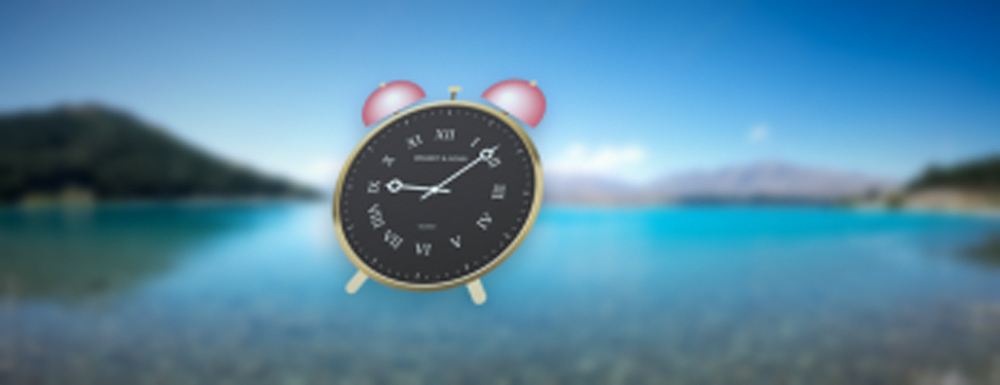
9 h 08 min
